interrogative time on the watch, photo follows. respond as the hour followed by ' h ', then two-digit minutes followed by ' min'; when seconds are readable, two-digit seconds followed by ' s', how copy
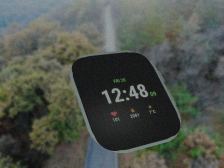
12 h 48 min
